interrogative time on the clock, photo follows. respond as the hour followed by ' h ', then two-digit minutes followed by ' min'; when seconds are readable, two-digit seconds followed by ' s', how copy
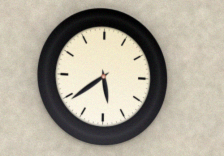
5 h 39 min
